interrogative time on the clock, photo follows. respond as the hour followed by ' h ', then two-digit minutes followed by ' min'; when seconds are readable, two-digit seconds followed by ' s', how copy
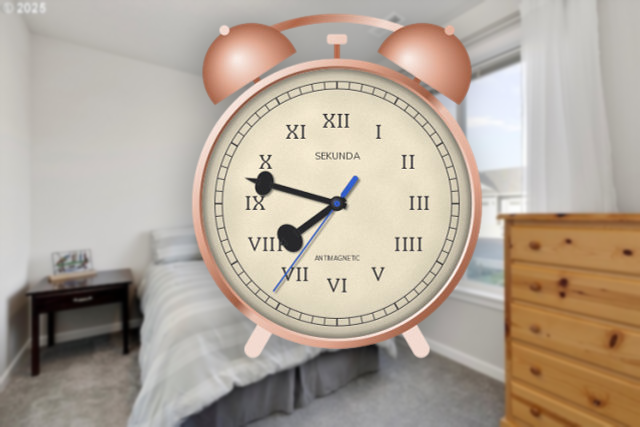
7 h 47 min 36 s
